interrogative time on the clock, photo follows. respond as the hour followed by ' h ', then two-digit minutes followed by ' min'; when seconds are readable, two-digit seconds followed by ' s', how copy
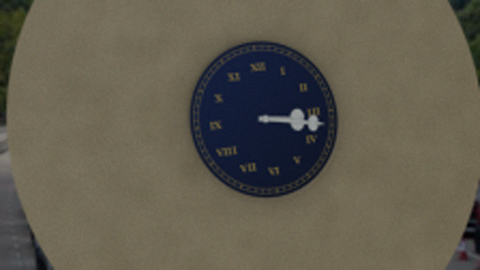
3 h 17 min
